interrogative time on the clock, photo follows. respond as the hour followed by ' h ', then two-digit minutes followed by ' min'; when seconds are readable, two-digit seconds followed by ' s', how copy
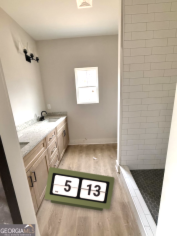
5 h 13 min
